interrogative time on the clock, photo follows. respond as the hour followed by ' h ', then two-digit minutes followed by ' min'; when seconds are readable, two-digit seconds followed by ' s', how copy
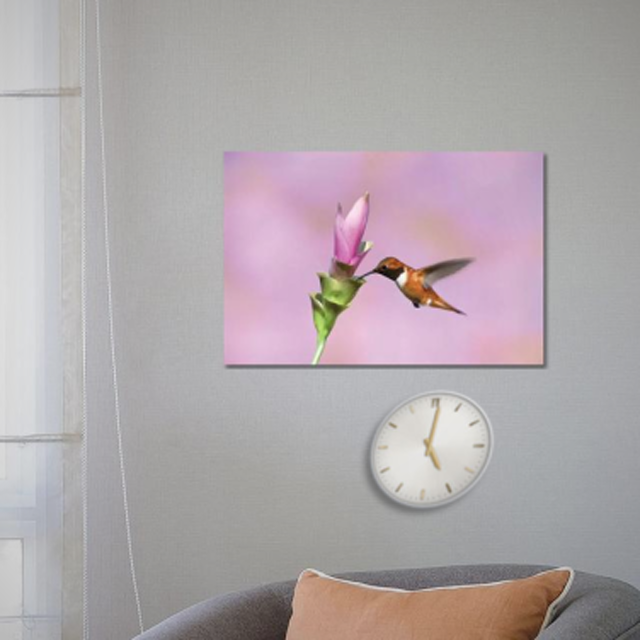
5 h 01 min
